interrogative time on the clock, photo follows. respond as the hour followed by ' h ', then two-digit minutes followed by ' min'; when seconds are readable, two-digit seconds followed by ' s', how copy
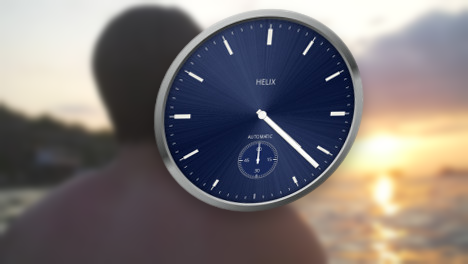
4 h 22 min
